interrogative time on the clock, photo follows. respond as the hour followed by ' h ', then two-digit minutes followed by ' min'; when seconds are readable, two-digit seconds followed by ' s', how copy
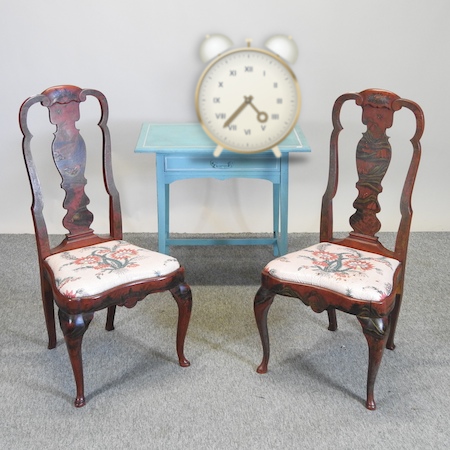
4 h 37 min
